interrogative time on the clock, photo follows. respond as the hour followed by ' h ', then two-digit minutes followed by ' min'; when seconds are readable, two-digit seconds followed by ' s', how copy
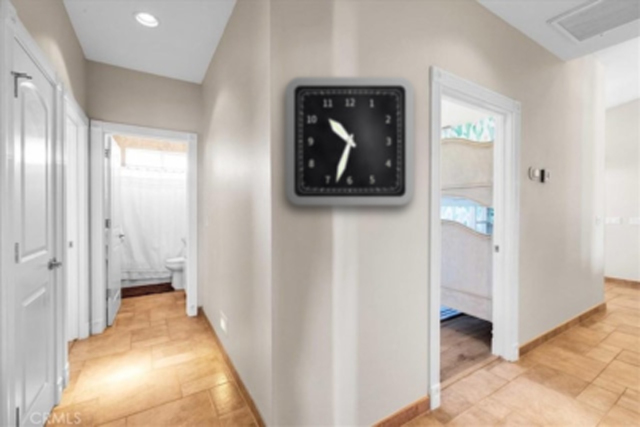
10 h 33 min
